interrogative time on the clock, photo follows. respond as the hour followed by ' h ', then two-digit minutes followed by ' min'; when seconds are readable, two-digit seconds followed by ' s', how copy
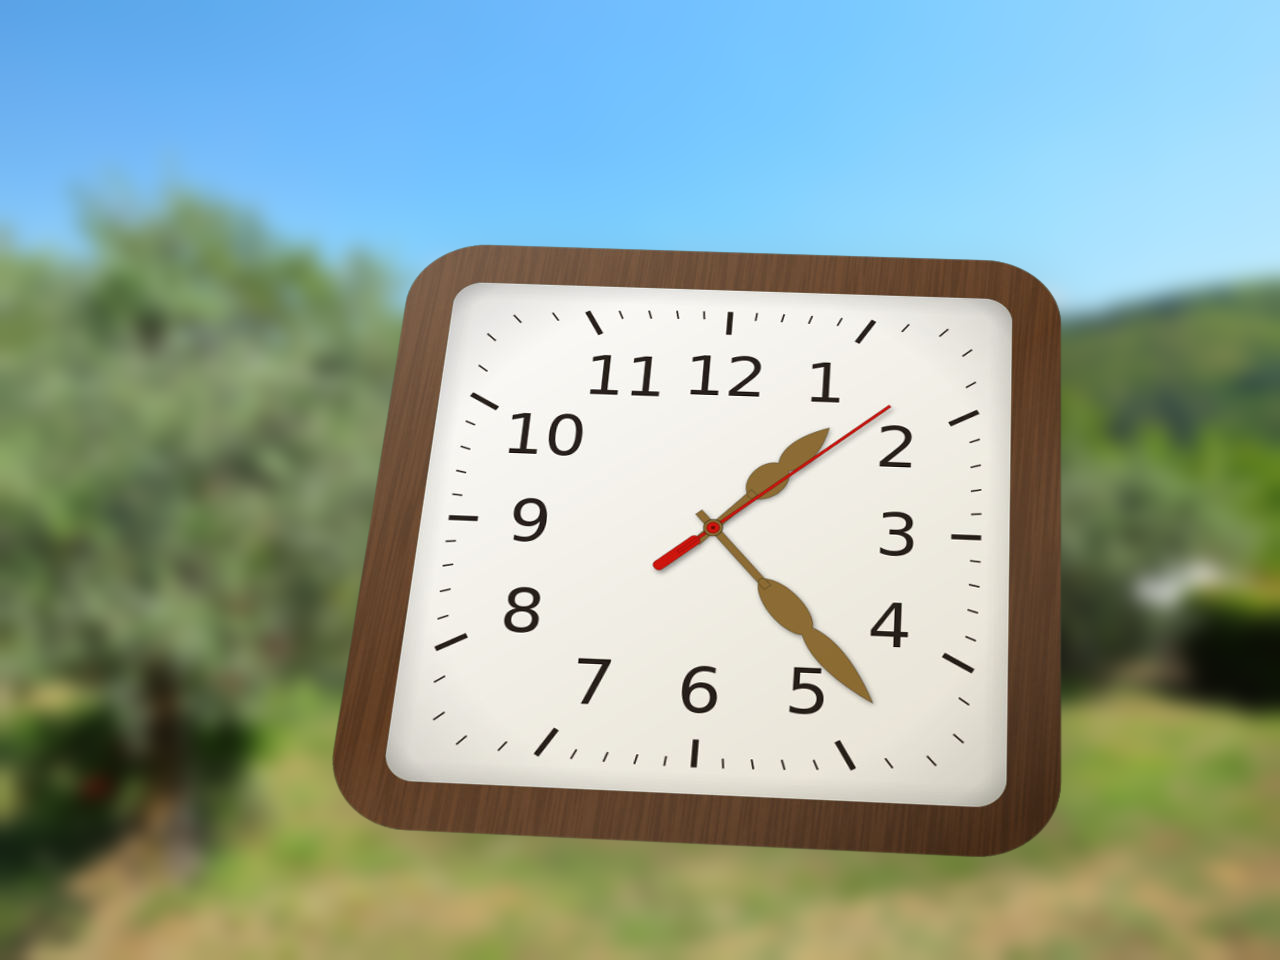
1 h 23 min 08 s
